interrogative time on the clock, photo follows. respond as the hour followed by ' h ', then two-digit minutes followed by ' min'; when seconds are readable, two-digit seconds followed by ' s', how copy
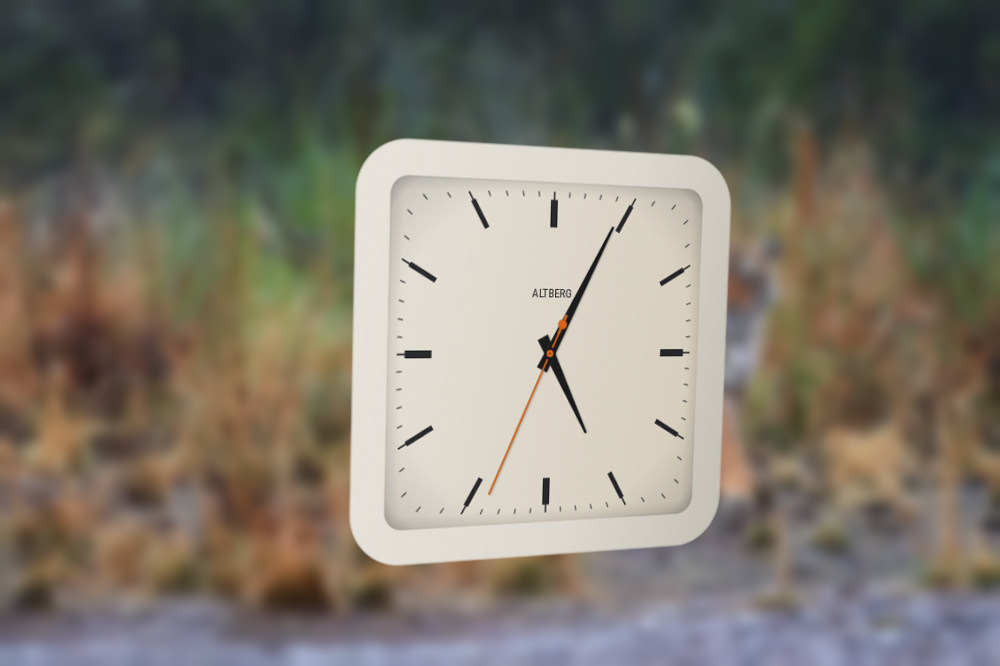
5 h 04 min 34 s
